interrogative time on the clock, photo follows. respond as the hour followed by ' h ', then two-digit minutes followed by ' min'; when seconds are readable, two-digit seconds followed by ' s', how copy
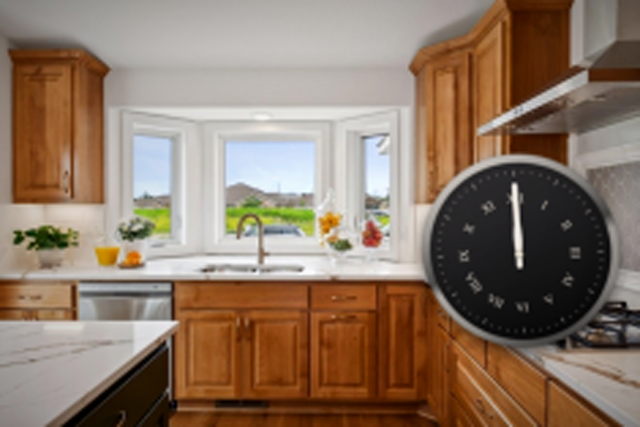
12 h 00 min
